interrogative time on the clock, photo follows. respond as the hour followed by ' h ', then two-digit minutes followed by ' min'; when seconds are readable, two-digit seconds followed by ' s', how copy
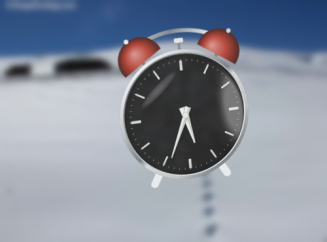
5 h 34 min
